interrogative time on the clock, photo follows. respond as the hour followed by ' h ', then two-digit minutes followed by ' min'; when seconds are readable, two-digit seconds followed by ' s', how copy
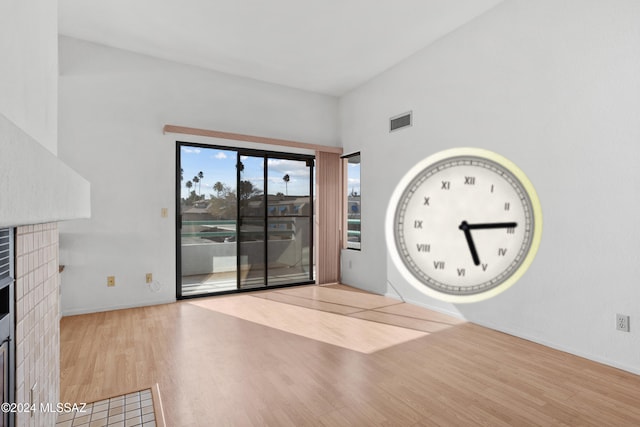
5 h 14 min
